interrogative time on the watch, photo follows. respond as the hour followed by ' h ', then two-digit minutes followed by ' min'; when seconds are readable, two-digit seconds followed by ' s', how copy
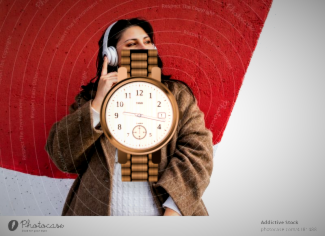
9 h 17 min
